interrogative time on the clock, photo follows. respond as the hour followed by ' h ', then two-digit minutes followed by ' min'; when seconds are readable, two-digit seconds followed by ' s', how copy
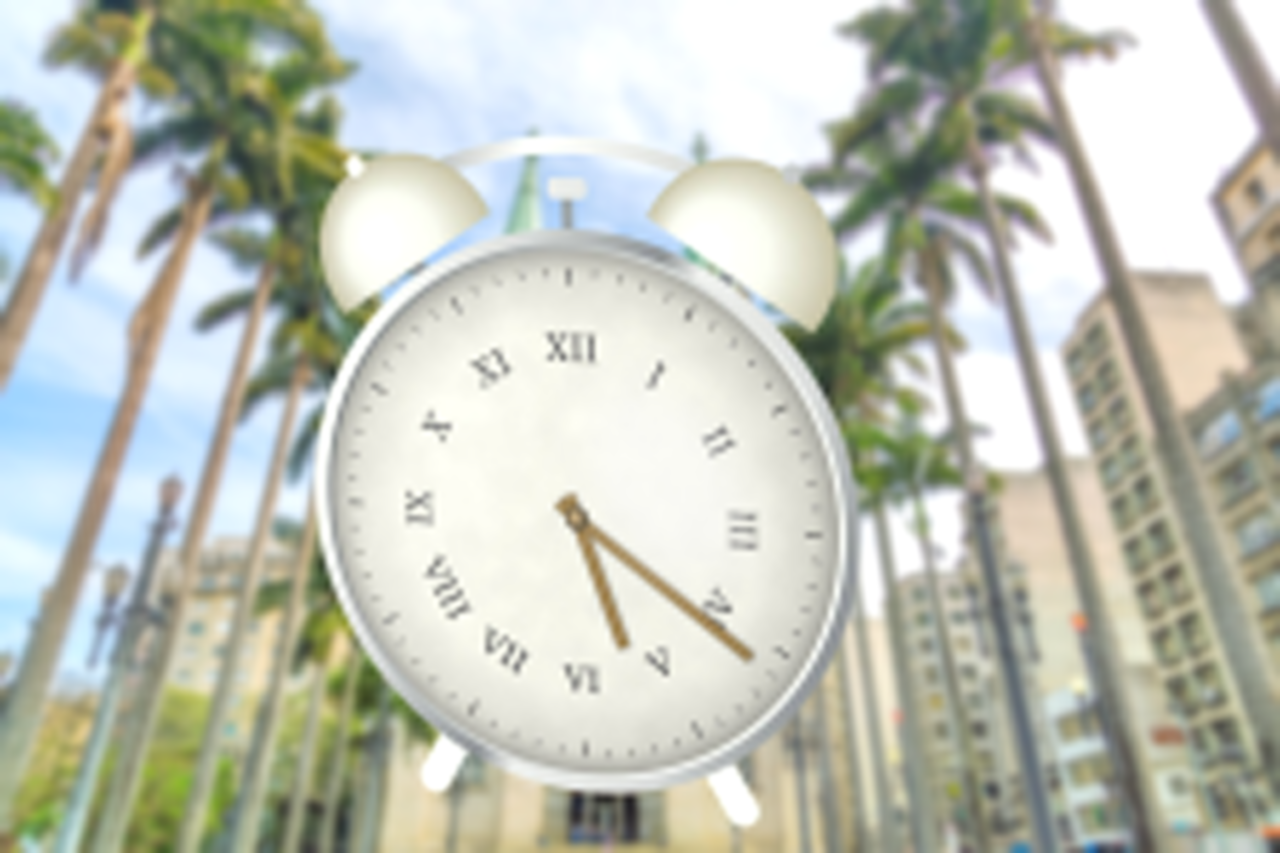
5 h 21 min
